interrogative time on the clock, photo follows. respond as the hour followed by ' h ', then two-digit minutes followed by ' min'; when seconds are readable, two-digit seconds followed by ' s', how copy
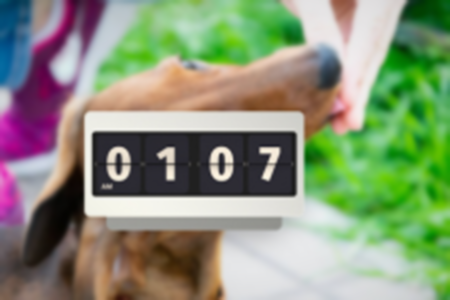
1 h 07 min
